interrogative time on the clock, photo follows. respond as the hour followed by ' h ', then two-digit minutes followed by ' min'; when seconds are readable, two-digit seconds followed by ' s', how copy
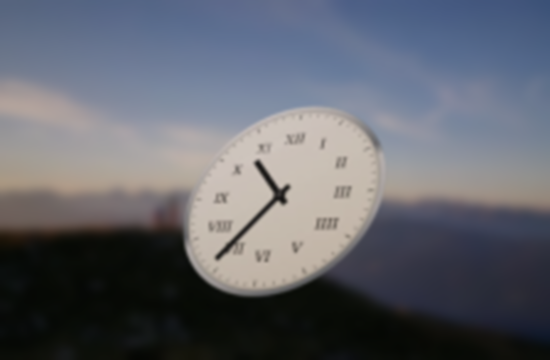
10 h 36 min
